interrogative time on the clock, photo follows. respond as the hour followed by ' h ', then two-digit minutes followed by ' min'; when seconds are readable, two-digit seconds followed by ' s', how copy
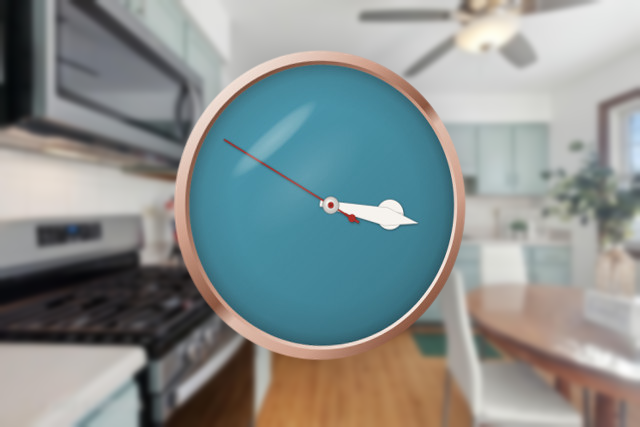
3 h 16 min 50 s
